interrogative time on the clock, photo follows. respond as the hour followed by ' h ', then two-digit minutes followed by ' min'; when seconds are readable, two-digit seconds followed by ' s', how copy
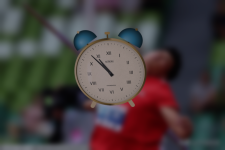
10 h 53 min
